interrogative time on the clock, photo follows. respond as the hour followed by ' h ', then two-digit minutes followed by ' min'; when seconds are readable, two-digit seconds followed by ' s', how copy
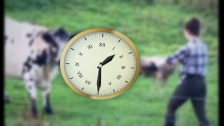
1 h 30 min
